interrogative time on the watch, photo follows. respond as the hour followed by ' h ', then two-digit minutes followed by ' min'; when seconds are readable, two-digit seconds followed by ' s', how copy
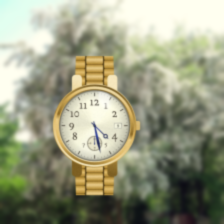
4 h 28 min
